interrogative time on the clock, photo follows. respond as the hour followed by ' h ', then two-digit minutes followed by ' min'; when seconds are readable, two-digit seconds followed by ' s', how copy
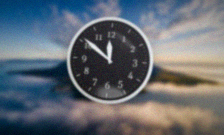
11 h 51 min
